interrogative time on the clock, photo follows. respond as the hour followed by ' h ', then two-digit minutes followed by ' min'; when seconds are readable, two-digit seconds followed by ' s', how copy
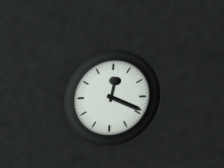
12 h 19 min
